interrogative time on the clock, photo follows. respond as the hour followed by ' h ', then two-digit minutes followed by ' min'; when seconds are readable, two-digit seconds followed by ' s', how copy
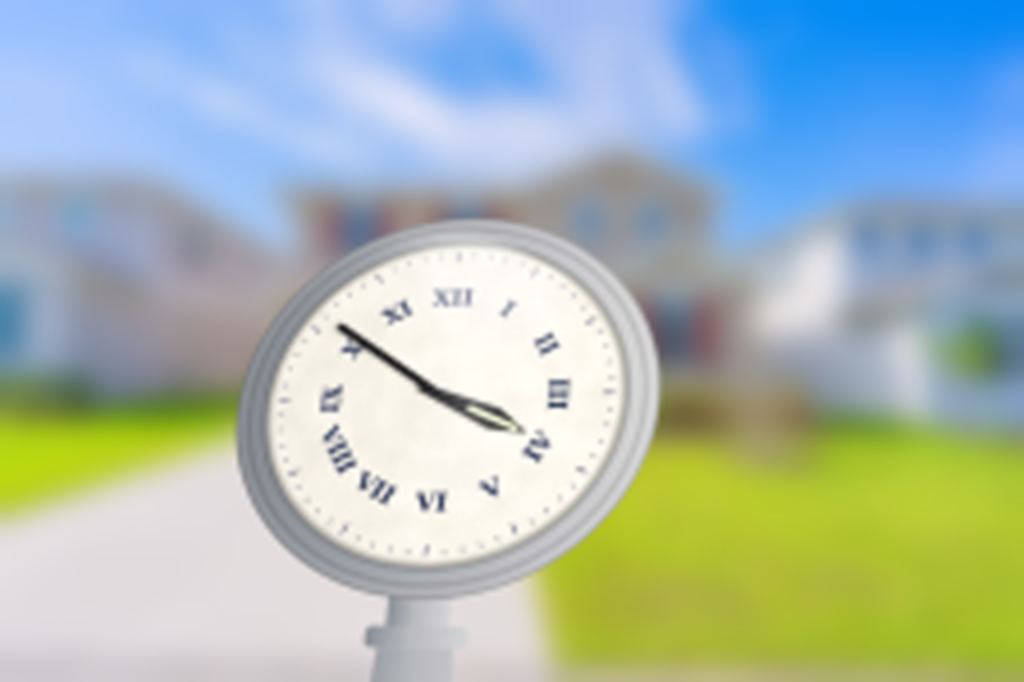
3 h 51 min
